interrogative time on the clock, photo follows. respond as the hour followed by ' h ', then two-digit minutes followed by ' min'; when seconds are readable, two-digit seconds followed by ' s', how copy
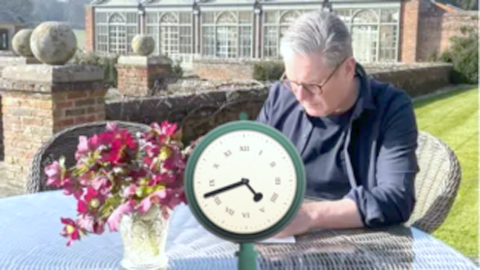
4 h 42 min
